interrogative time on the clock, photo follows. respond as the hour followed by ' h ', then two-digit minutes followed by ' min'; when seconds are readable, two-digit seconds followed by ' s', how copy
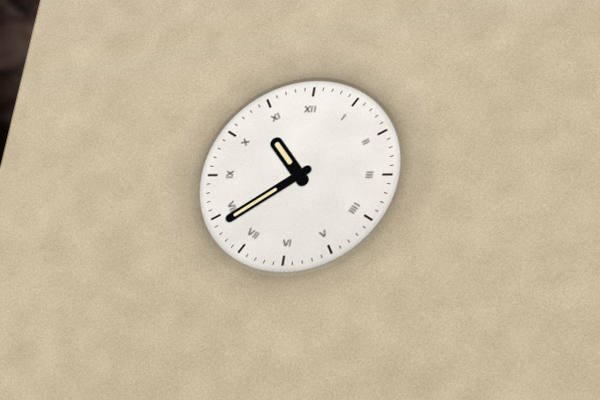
10 h 39 min
